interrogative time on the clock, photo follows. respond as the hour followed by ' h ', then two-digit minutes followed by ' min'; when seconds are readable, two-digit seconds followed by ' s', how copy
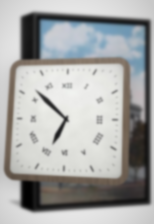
6 h 52 min
